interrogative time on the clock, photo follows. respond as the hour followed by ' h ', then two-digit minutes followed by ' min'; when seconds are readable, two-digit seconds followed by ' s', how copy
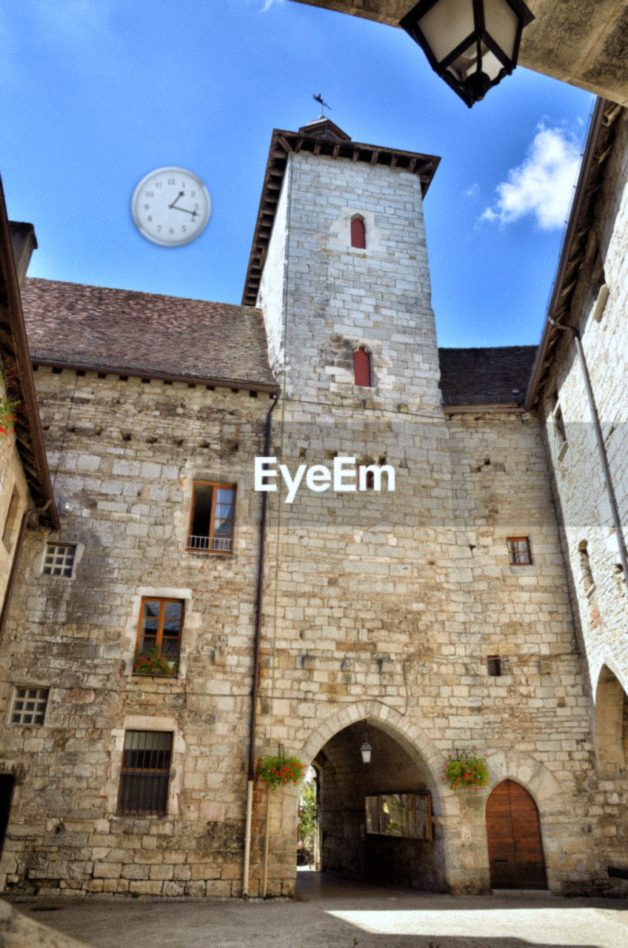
1 h 18 min
